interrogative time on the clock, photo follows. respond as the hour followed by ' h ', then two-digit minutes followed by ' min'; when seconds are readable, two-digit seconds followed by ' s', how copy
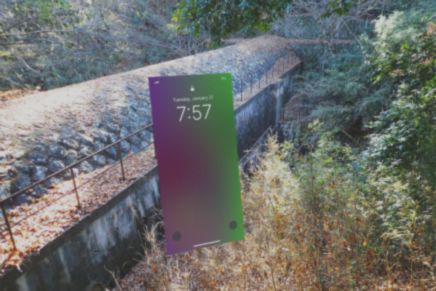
7 h 57 min
